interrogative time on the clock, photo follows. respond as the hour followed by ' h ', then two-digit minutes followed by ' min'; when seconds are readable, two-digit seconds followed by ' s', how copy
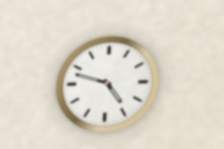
4 h 48 min
